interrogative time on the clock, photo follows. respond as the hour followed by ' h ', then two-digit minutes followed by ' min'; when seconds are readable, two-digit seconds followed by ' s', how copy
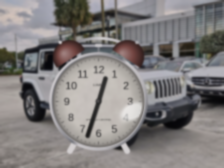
12 h 33 min
